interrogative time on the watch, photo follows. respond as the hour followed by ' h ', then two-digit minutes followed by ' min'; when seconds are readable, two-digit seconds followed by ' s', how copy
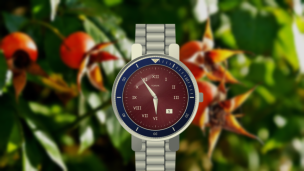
5 h 54 min
